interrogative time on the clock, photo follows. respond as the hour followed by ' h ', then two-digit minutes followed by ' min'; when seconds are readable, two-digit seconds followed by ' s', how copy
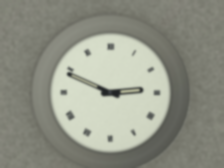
2 h 49 min
